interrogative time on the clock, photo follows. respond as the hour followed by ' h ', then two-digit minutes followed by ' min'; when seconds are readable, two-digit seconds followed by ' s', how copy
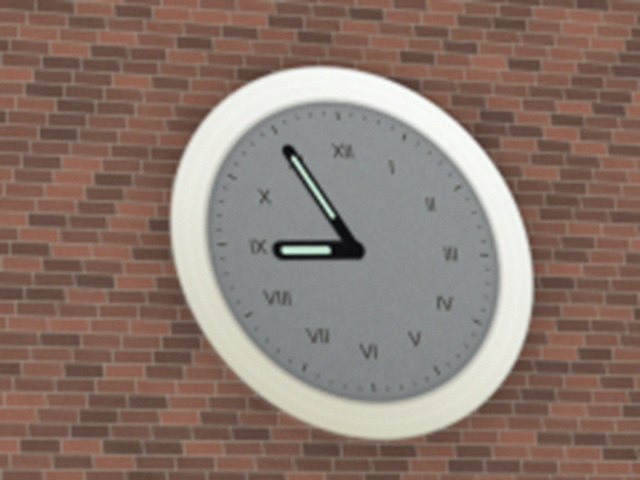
8 h 55 min
